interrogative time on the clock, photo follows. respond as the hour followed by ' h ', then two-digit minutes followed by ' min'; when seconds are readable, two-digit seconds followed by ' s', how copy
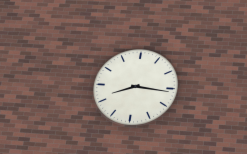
8 h 16 min
